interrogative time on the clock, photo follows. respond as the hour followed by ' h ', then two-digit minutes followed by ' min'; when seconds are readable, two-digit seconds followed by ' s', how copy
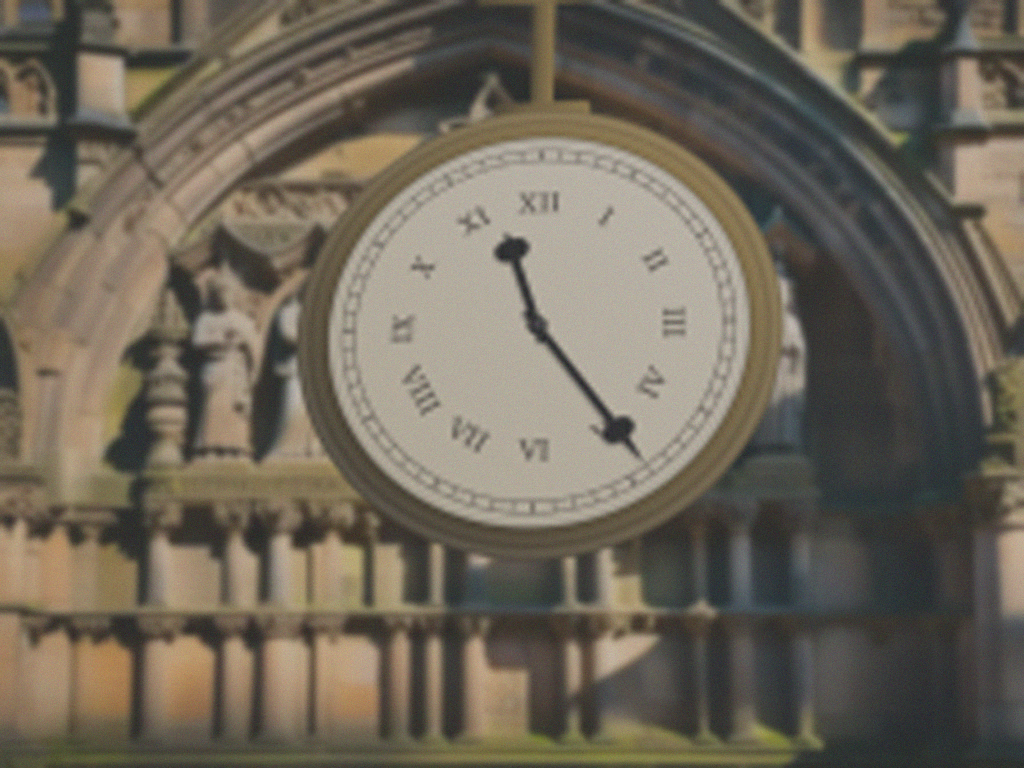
11 h 24 min
